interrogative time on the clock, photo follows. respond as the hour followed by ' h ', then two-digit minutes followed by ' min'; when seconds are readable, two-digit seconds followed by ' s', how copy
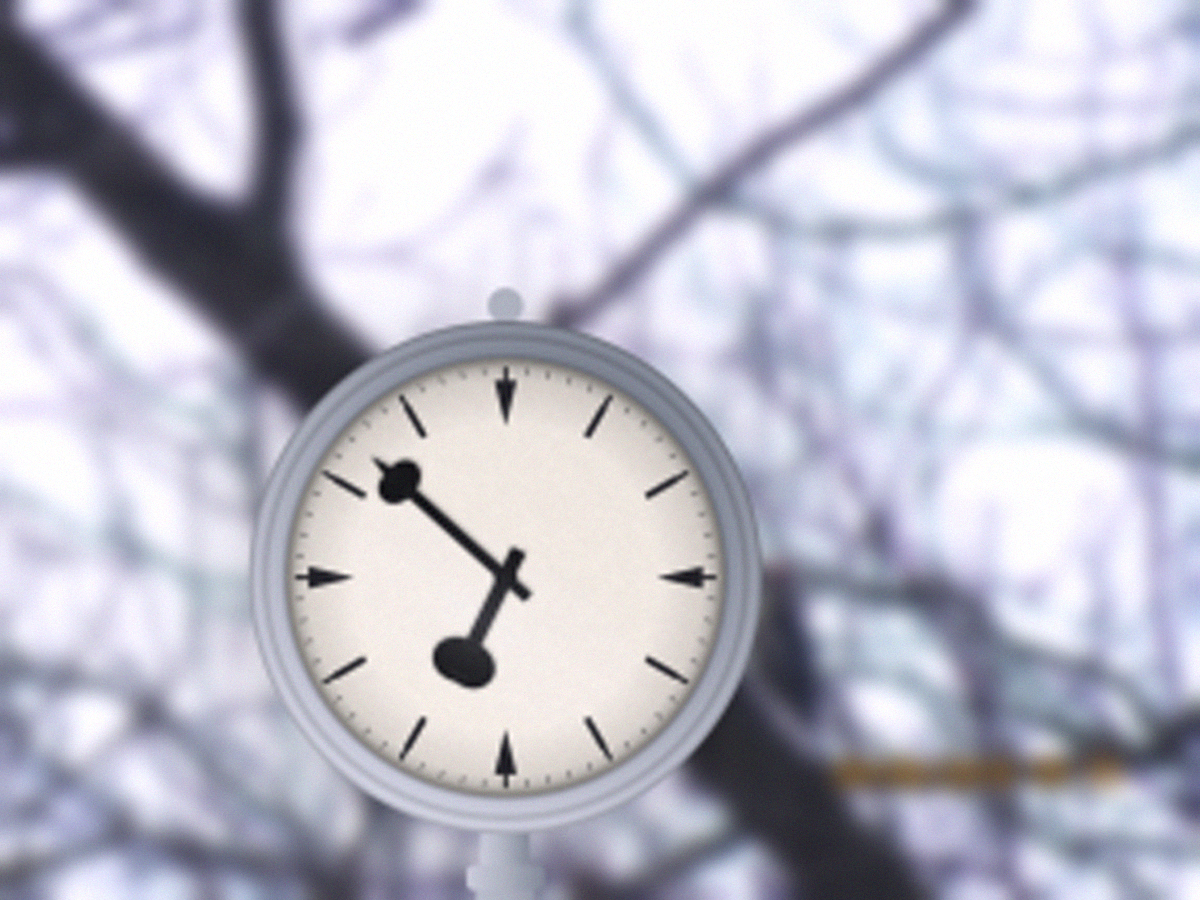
6 h 52 min
